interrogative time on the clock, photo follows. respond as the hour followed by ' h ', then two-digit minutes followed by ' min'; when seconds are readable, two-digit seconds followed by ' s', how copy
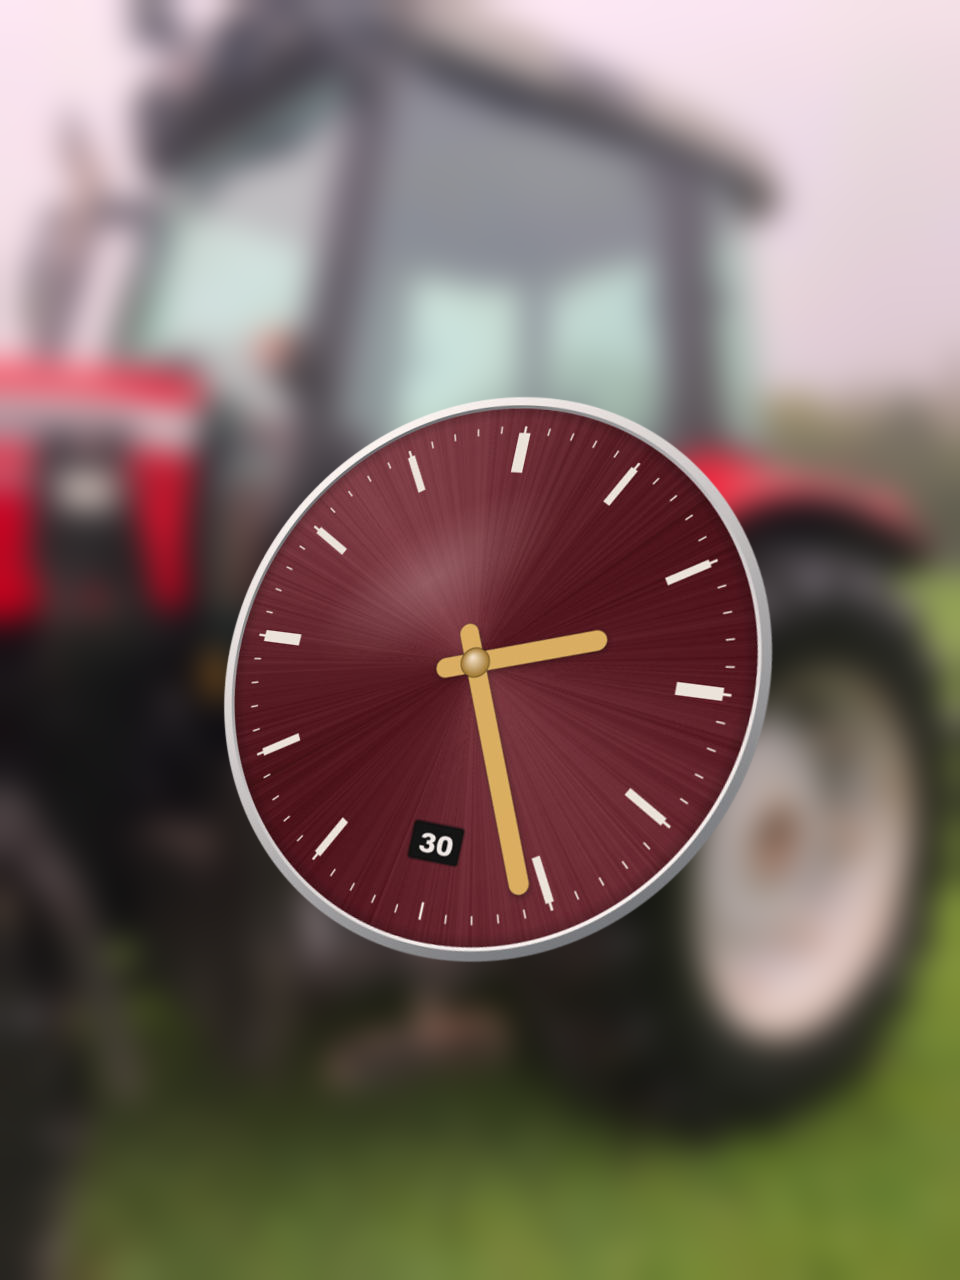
2 h 26 min
